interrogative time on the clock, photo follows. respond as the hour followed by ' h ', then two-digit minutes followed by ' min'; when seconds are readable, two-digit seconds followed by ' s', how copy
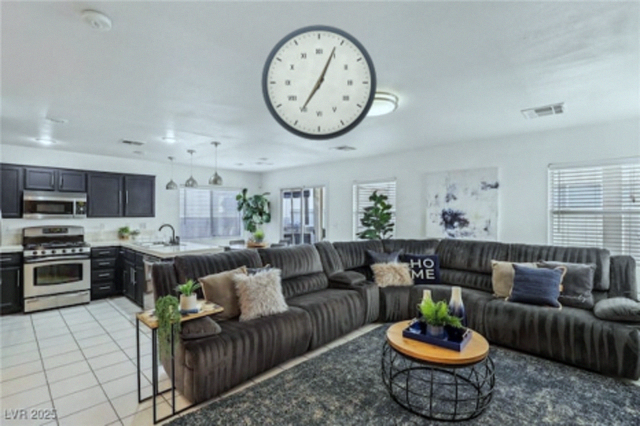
7 h 04 min
